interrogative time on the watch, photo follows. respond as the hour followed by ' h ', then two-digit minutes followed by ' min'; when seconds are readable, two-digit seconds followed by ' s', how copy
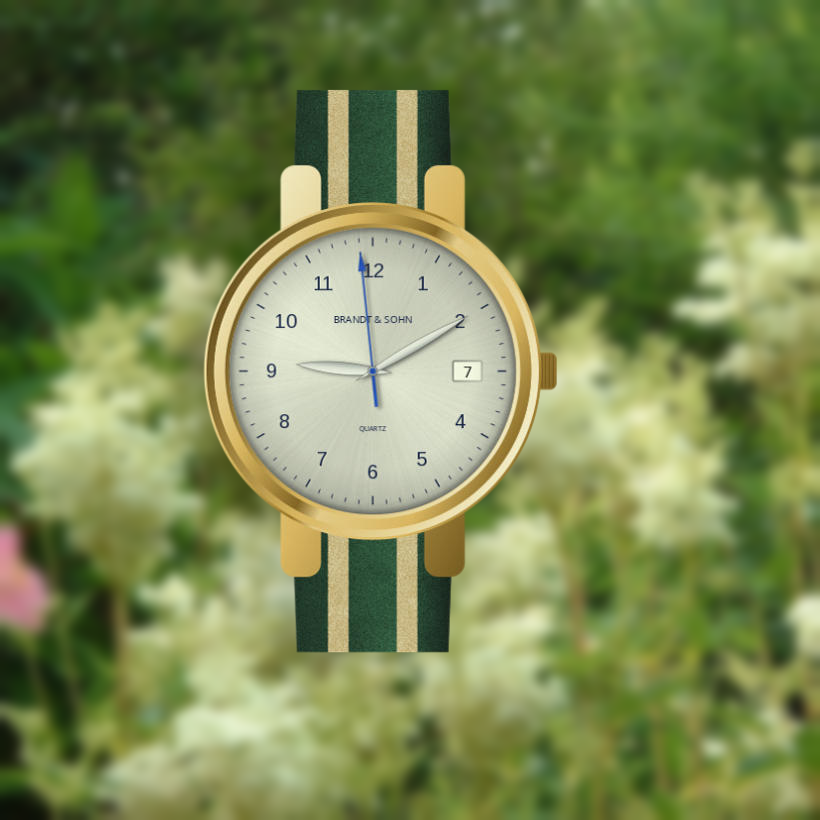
9 h 09 min 59 s
